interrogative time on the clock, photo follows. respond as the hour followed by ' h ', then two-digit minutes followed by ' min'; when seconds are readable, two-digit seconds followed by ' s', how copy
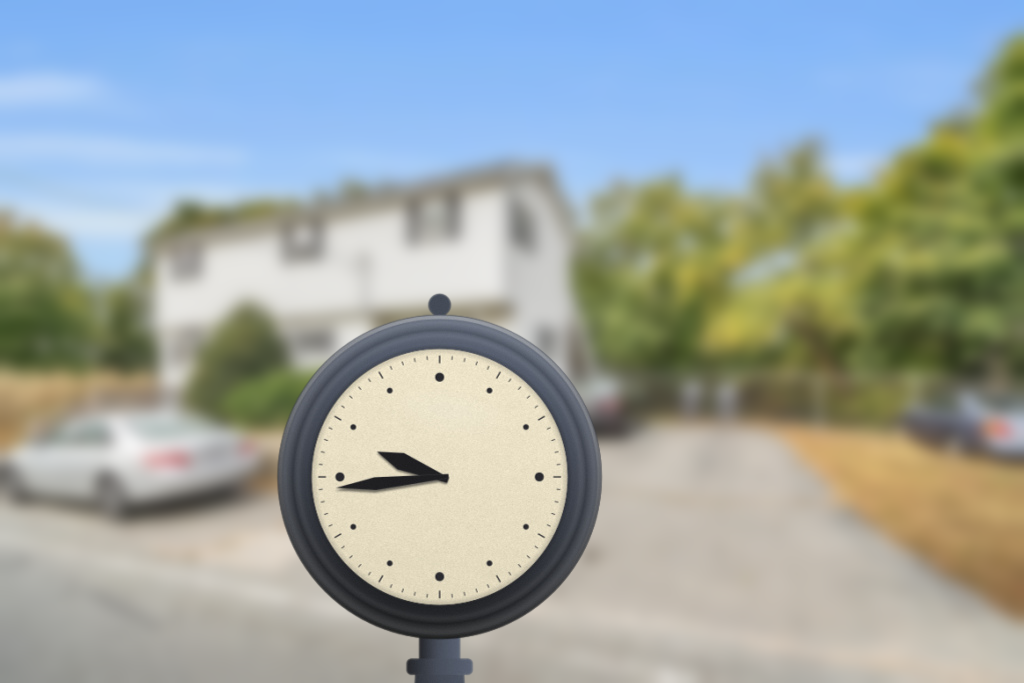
9 h 44 min
